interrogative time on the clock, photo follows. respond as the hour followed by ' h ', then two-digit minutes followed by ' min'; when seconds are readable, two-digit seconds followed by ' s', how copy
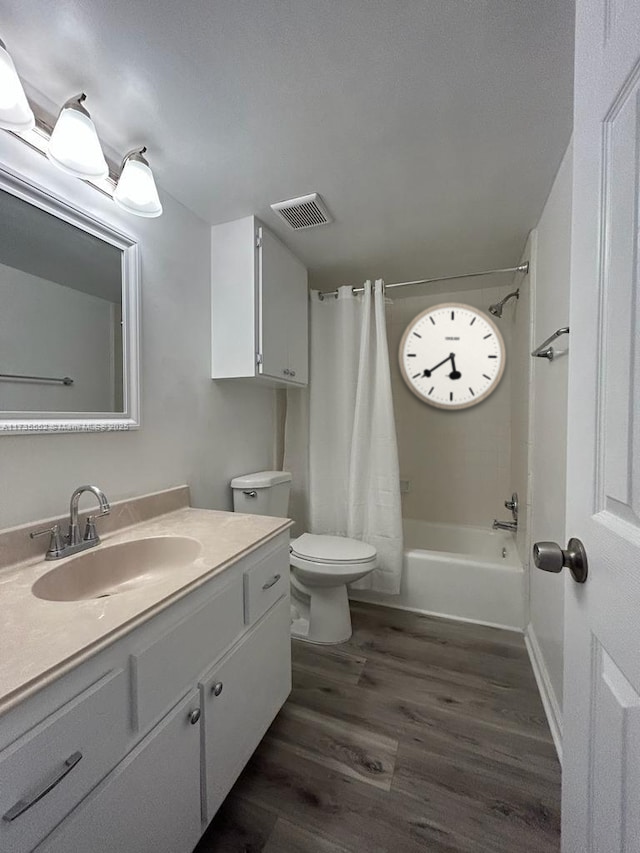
5 h 39 min
